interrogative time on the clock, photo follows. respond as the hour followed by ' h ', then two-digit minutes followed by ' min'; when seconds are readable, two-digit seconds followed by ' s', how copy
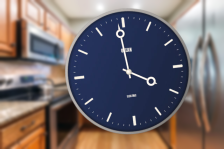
3 h 59 min
